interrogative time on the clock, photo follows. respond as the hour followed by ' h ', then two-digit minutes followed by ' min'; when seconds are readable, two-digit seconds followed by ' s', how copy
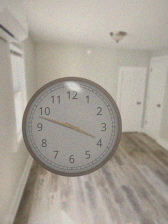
3 h 48 min
